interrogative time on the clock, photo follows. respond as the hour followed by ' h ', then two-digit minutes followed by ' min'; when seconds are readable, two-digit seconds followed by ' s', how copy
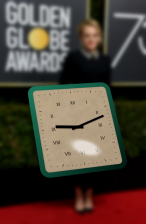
9 h 12 min
